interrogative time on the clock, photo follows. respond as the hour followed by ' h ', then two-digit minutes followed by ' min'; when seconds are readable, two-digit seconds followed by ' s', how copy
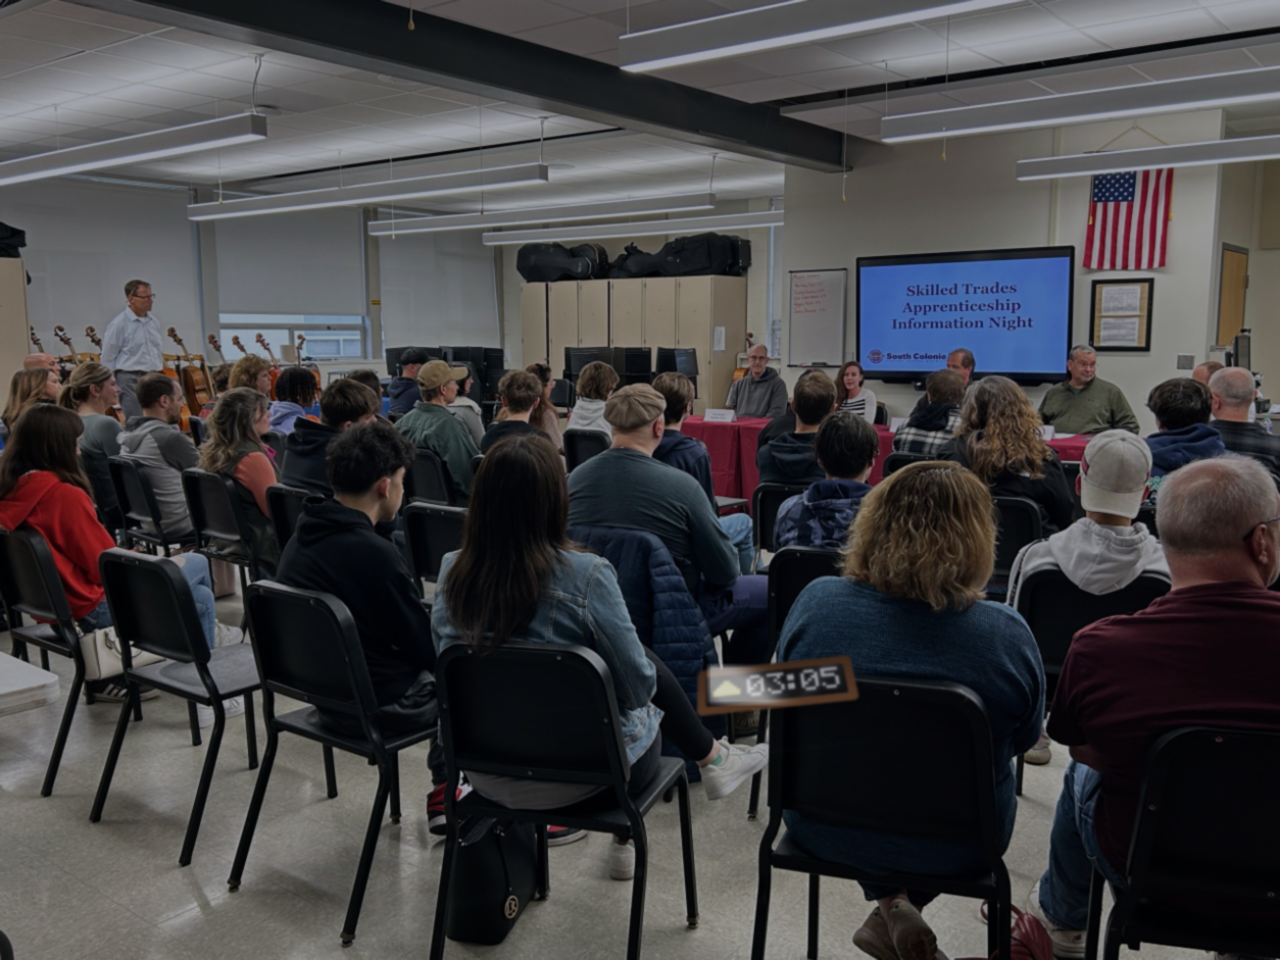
3 h 05 min
